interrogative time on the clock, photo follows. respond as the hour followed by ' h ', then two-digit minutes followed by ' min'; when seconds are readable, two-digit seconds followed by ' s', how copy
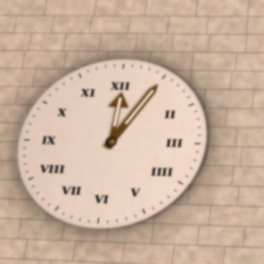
12 h 05 min
